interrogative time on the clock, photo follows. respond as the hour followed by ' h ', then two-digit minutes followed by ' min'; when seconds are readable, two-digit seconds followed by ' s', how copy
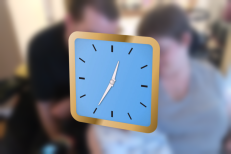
12 h 35 min
